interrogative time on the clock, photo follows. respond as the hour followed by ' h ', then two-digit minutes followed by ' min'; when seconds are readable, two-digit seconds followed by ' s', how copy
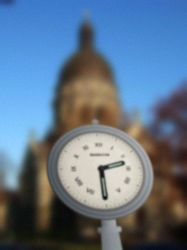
2 h 30 min
